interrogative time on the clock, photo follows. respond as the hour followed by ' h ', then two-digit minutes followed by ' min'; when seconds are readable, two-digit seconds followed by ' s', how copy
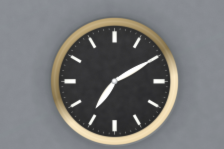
7 h 10 min
